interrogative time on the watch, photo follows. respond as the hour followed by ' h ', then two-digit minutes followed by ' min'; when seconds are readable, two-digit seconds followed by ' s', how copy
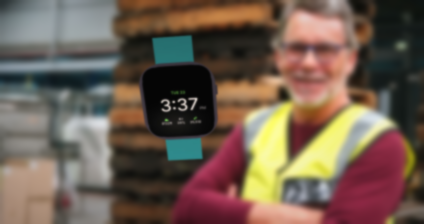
3 h 37 min
